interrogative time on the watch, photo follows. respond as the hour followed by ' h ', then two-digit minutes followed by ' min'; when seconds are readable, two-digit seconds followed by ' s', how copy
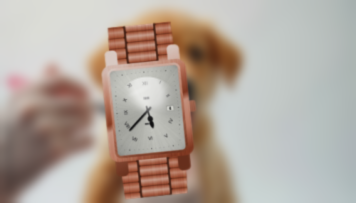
5 h 38 min
